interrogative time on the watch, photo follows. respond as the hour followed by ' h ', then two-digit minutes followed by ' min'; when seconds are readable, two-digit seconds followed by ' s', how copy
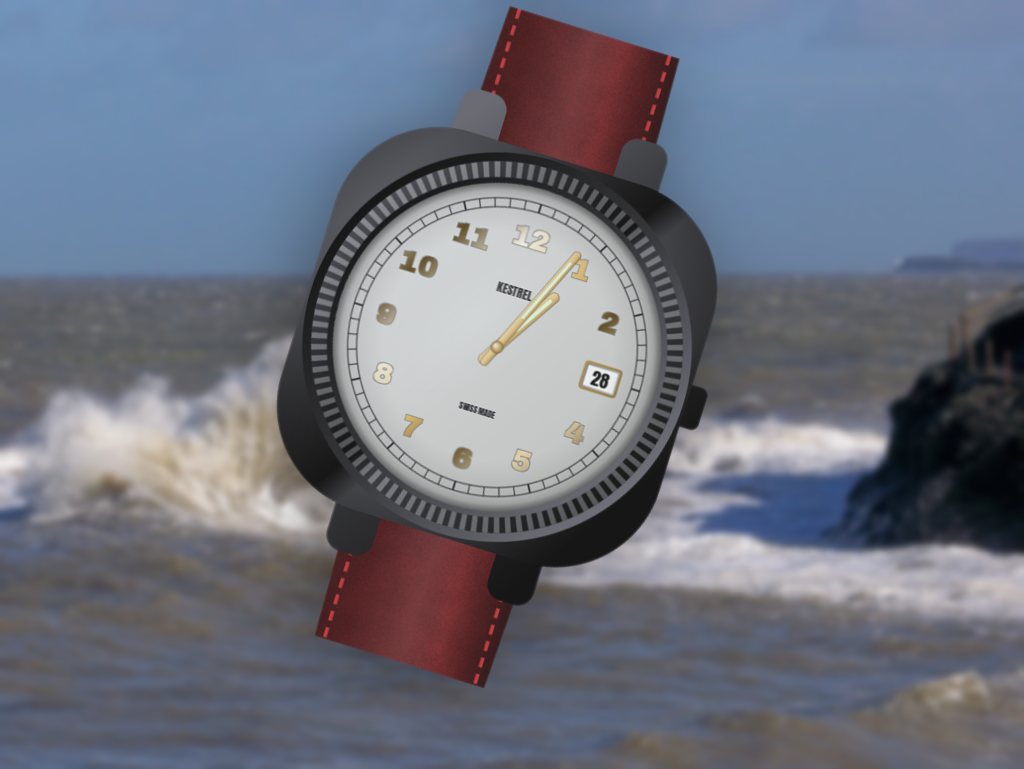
1 h 04 min
